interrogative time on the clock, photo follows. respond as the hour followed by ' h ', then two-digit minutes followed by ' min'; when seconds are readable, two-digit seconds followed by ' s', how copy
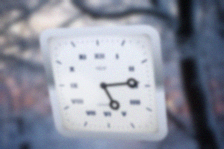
5 h 14 min
